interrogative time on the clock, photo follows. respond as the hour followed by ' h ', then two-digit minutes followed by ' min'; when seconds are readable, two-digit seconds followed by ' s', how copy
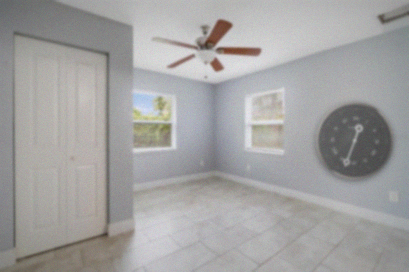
12 h 33 min
